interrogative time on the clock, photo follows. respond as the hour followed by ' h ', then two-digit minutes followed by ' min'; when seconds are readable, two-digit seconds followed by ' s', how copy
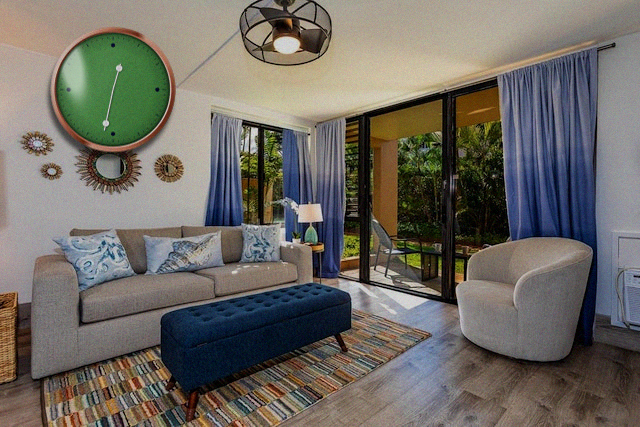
12 h 32 min
